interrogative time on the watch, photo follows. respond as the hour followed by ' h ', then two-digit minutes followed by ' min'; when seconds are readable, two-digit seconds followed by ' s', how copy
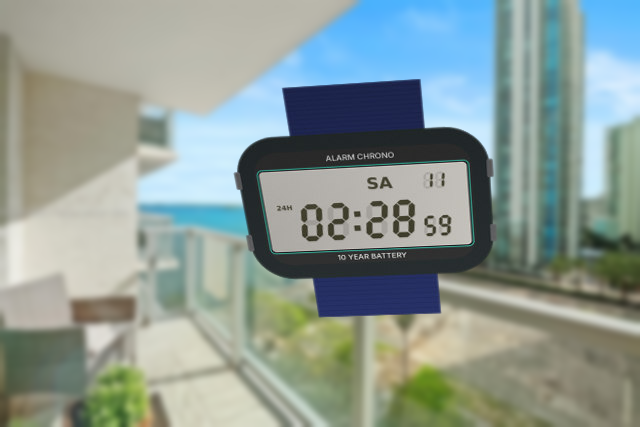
2 h 28 min 59 s
